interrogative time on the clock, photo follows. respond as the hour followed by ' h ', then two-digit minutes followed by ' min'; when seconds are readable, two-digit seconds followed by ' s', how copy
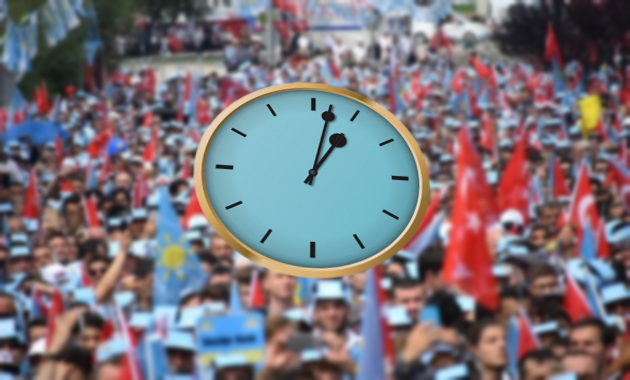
1 h 02 min
